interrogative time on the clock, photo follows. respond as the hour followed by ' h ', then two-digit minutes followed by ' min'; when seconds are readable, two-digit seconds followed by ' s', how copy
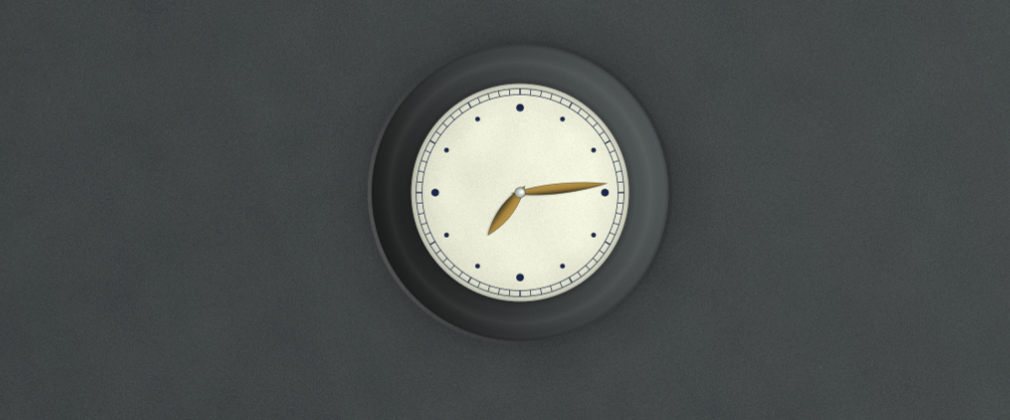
7 h 14 min
